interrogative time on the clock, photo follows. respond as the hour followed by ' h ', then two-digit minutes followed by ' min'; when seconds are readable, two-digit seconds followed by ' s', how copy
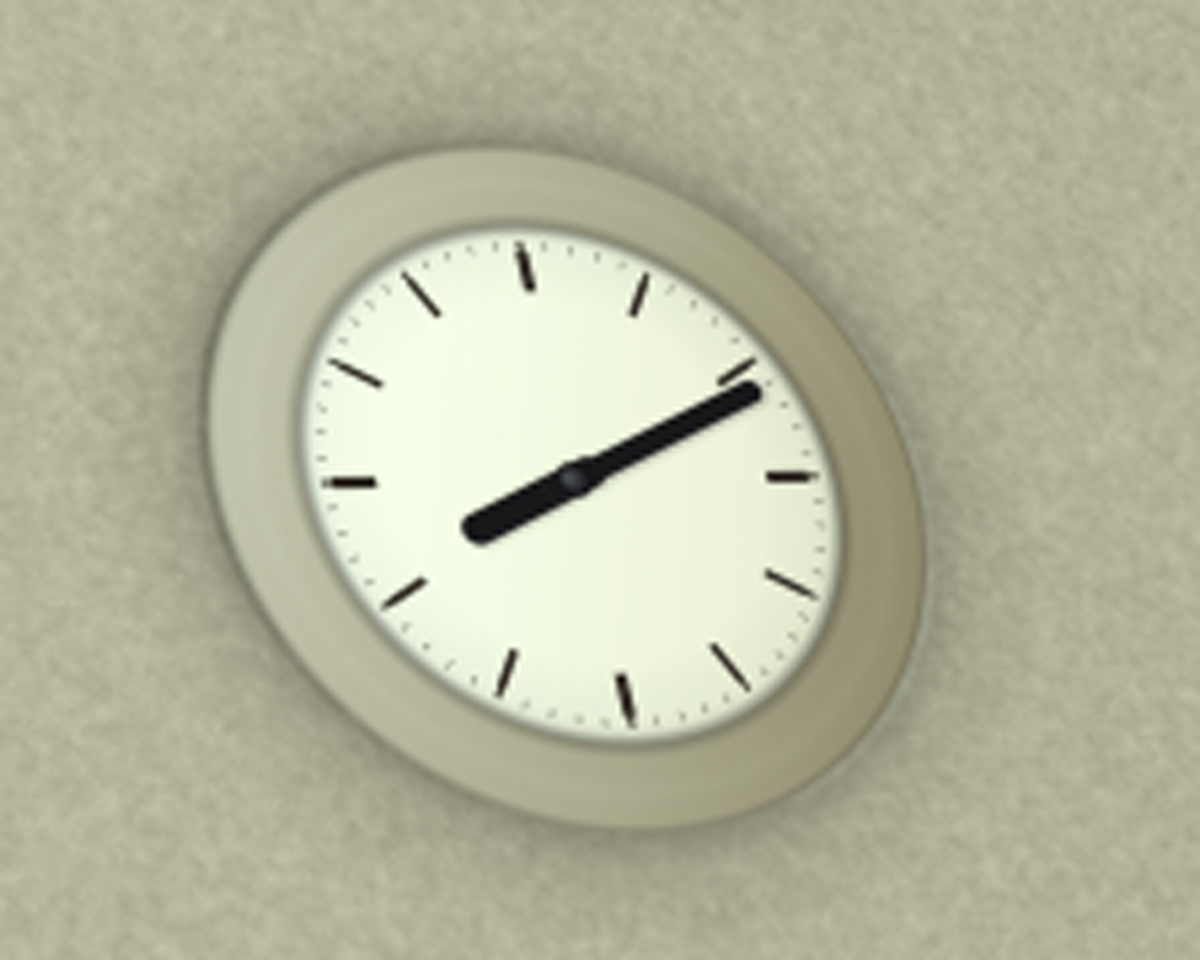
8 h 11 min
